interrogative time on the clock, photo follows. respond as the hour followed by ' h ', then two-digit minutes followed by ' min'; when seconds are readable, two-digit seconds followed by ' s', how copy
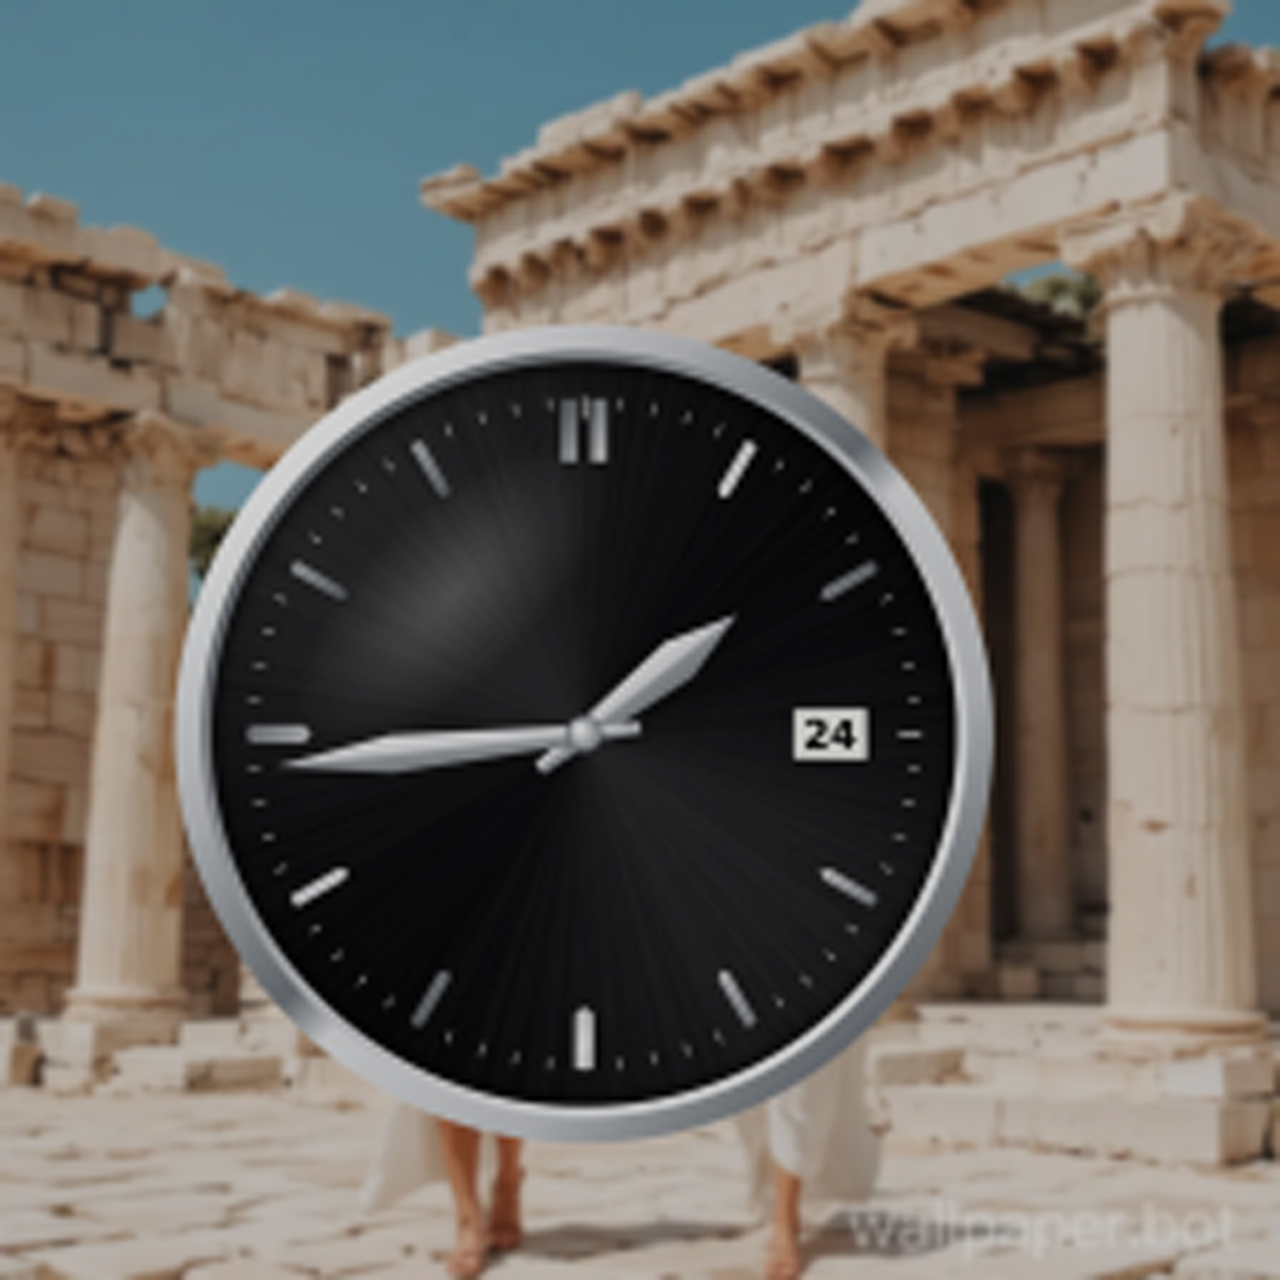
1 h 44 min
